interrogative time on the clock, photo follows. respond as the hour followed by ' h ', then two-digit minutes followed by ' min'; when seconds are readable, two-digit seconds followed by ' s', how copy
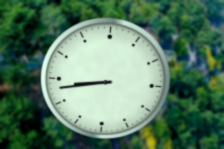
8 h 43 min
